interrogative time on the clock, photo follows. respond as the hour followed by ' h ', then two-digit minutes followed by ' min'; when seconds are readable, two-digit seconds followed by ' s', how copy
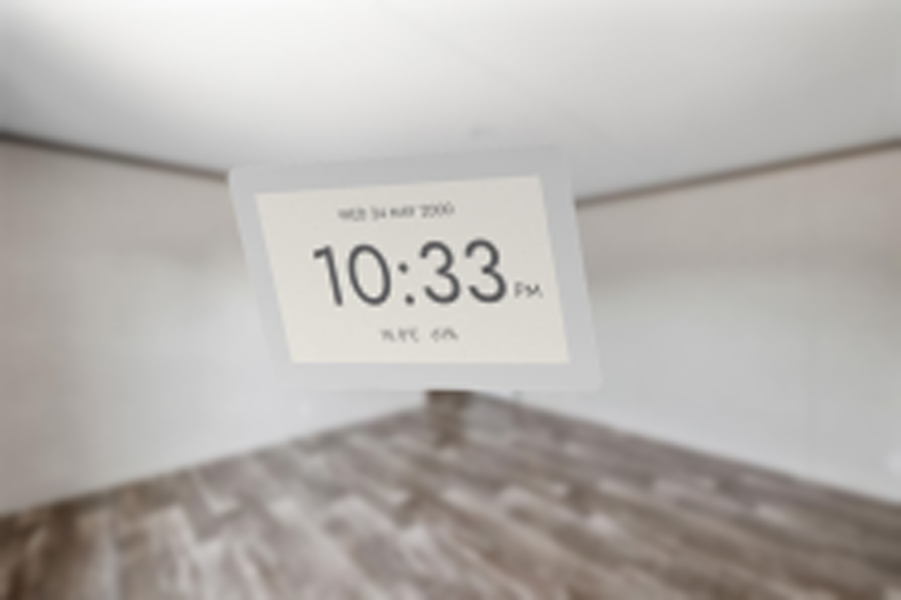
10 h 33 min
